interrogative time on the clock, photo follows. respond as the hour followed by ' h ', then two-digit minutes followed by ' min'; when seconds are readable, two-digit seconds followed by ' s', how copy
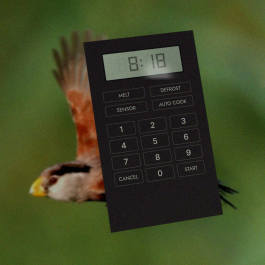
8 h 18 min
